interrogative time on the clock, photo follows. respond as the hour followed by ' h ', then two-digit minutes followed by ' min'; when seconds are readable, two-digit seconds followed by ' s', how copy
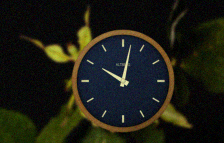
10 h 02 min
